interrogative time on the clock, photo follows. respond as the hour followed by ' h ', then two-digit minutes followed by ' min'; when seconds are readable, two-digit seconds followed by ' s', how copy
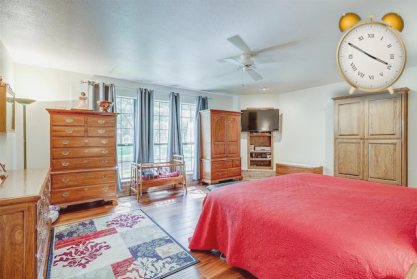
3 h 50 min
